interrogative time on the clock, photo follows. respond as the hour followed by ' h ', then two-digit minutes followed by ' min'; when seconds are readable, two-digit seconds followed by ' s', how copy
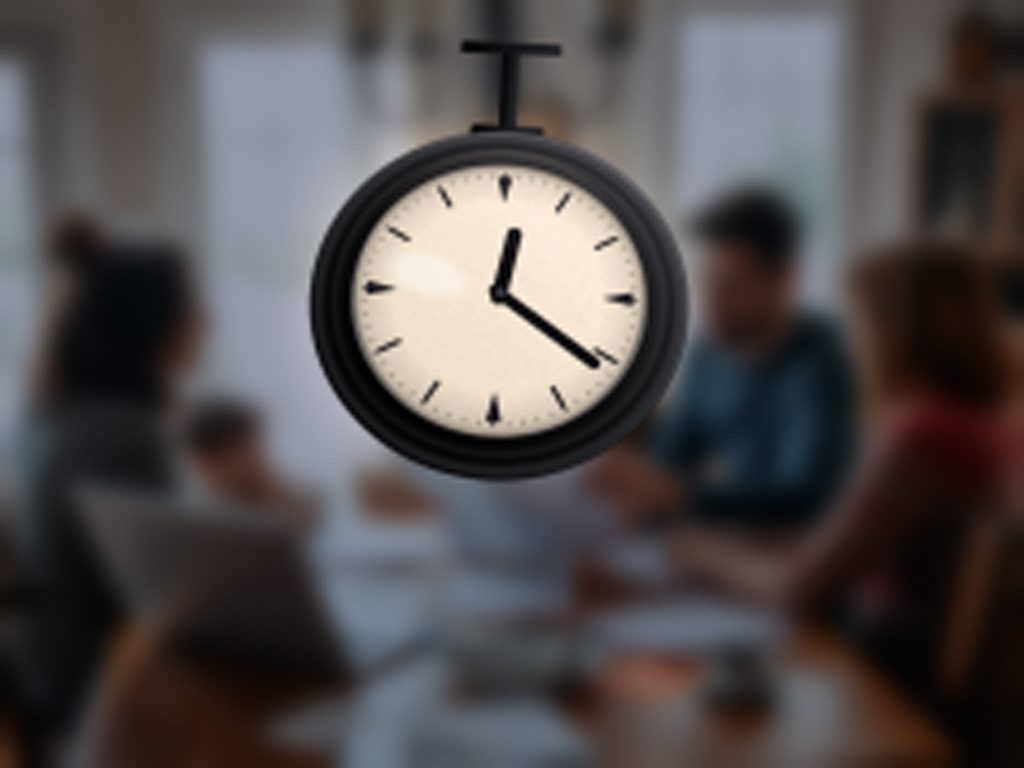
12 h 21 min
